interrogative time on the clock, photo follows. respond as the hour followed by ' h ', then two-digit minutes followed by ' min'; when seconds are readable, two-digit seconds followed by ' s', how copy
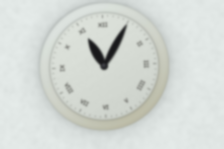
11 h 05 min
